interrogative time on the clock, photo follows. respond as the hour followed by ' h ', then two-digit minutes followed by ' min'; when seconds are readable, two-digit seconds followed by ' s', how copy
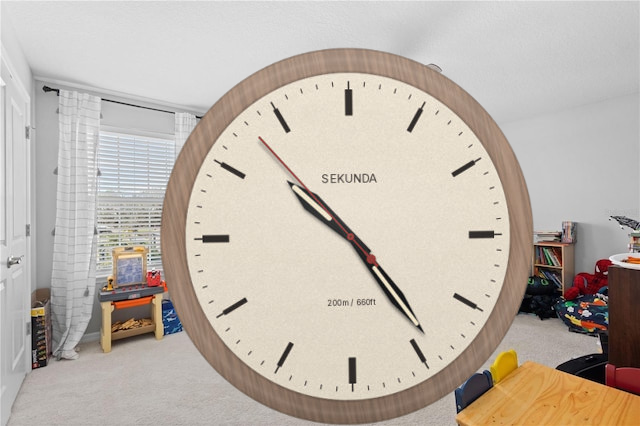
10 h 23 min 53 s
